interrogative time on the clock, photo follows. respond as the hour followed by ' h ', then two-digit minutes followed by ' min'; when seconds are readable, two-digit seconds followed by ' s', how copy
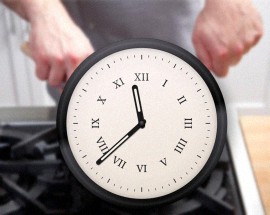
11 h 38 min
